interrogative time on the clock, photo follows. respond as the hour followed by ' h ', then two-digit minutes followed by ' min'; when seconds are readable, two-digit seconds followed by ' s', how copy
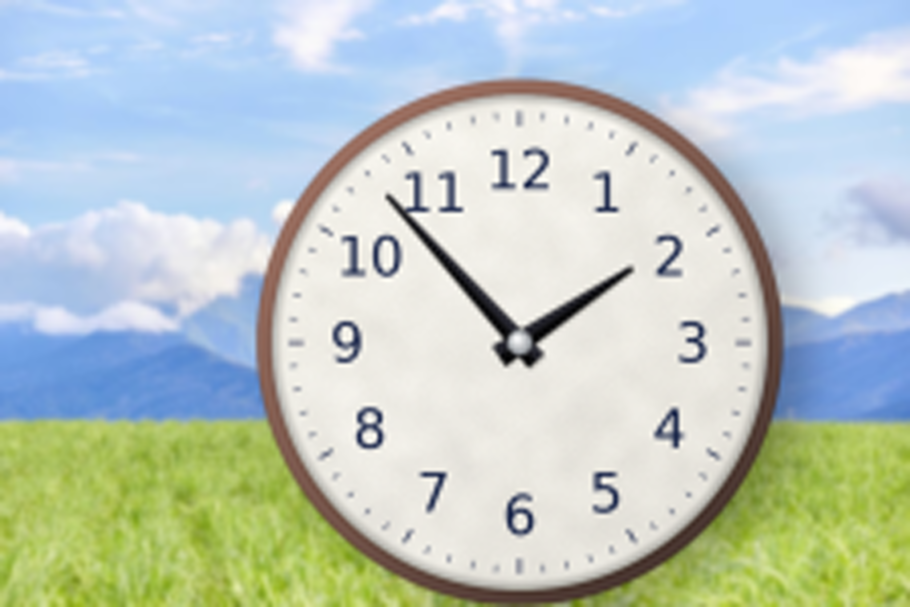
1 h 53 min
